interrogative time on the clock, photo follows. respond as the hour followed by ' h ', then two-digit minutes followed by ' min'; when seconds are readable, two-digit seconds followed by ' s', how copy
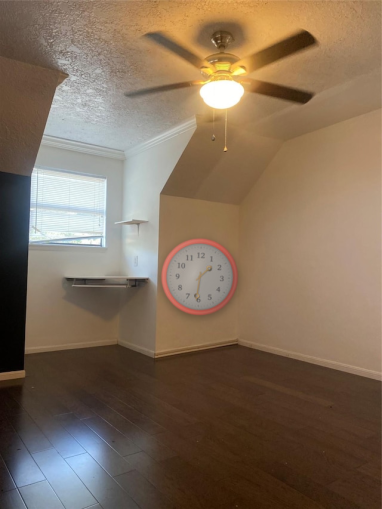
1 h 31 min
